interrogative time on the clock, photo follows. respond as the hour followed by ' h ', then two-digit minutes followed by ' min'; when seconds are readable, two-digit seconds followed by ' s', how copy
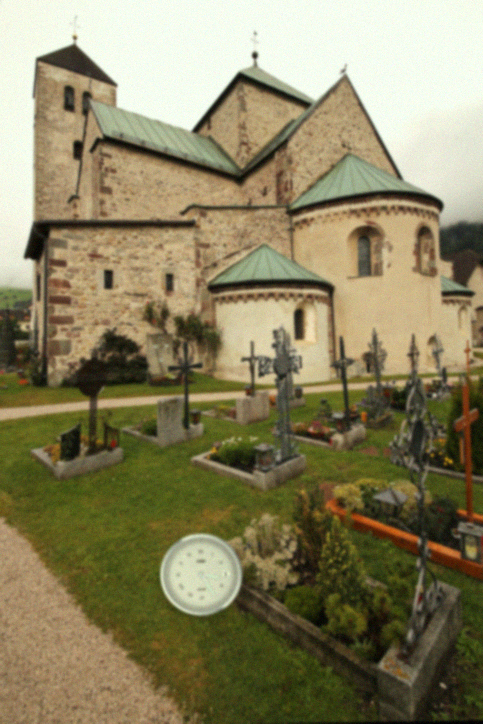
3 h 25 min
